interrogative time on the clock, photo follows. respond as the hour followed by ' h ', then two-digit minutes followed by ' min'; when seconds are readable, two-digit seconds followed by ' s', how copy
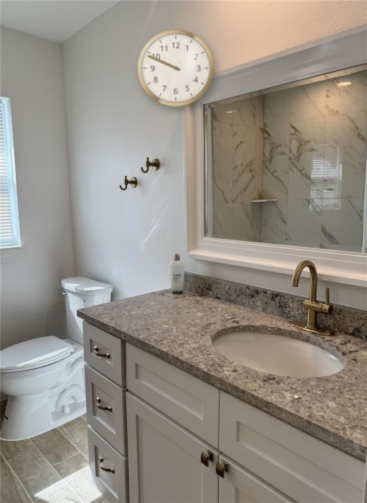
9 h 49 min
